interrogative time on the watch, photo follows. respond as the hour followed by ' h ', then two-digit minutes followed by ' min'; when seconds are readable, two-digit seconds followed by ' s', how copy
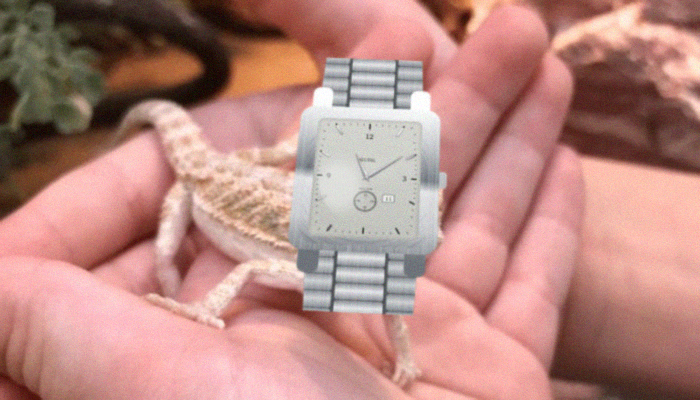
11 h 09 min
